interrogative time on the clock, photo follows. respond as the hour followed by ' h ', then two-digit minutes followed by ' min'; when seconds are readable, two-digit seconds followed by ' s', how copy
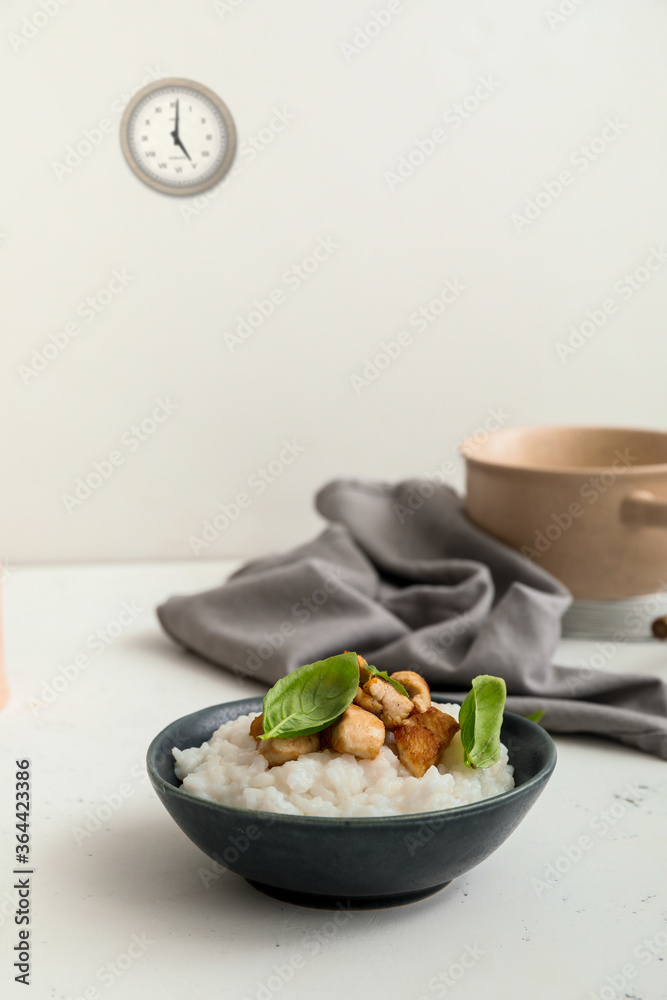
5 h 01 min
